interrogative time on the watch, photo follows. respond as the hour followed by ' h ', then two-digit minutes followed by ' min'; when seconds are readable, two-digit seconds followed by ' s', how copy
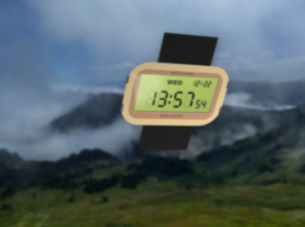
13 h 57 min
